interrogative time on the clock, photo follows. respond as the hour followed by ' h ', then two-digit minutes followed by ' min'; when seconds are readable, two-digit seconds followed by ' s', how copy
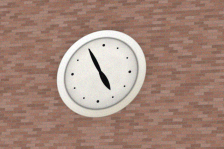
4 h 55 min
